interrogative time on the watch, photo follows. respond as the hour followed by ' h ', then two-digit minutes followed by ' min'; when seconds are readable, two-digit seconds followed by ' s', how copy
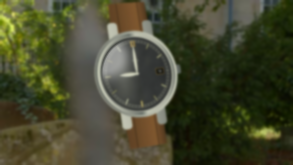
9 h 00 min
